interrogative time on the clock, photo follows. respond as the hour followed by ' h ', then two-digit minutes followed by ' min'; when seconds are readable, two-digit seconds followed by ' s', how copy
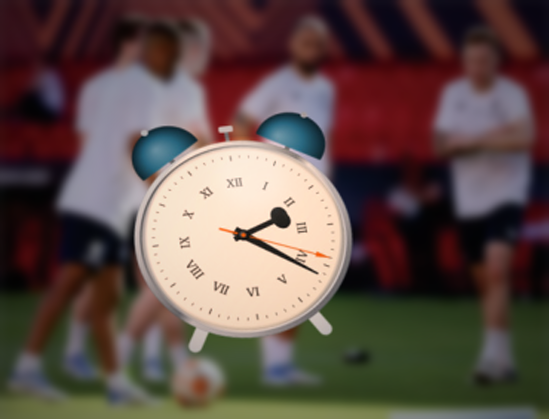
2 h 21 min 19 s
